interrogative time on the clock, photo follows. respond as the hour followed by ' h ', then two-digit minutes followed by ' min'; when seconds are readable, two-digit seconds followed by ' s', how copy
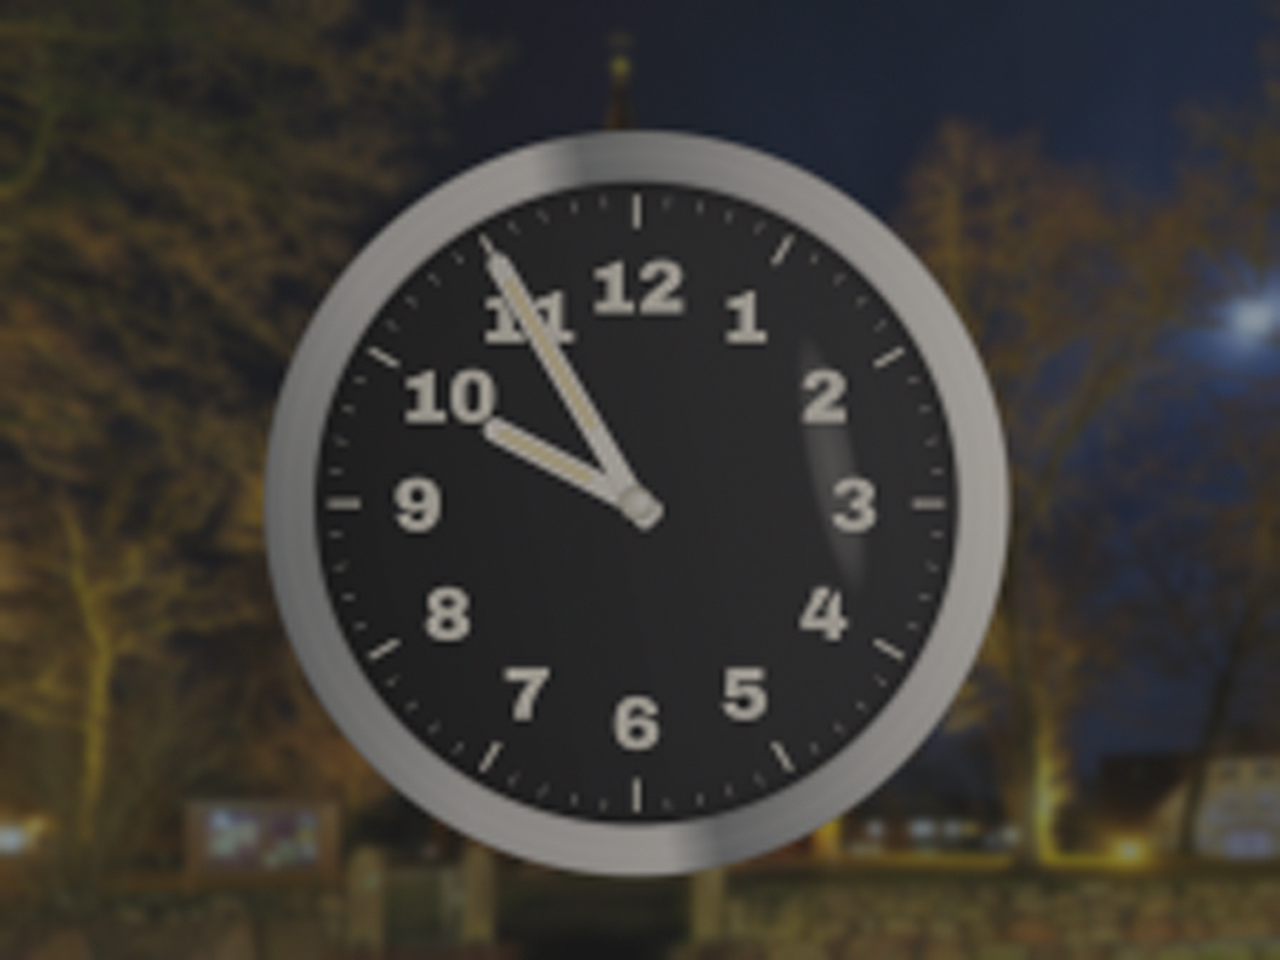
9 h 55 min
